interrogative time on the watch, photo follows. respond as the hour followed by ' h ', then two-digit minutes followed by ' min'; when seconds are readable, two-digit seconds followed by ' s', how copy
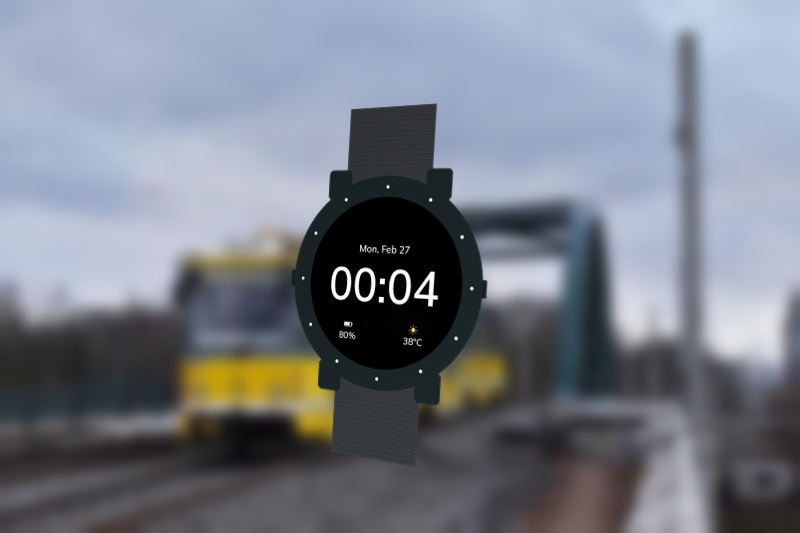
0 h 04 min
